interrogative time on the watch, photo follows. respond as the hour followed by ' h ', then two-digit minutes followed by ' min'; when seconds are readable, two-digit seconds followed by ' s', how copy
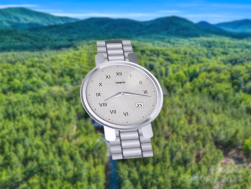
8 h 17 min
